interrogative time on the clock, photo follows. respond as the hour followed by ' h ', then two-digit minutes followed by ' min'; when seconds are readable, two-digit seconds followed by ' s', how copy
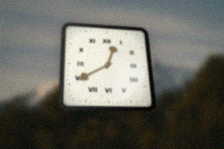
12 h 40 min
